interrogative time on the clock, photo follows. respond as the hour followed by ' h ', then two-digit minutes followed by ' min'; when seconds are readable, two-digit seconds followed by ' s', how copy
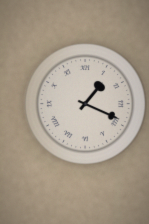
1 h 19 min
